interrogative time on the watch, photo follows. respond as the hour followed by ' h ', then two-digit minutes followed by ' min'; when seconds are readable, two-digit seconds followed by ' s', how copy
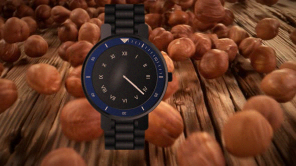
4 h 22 min
